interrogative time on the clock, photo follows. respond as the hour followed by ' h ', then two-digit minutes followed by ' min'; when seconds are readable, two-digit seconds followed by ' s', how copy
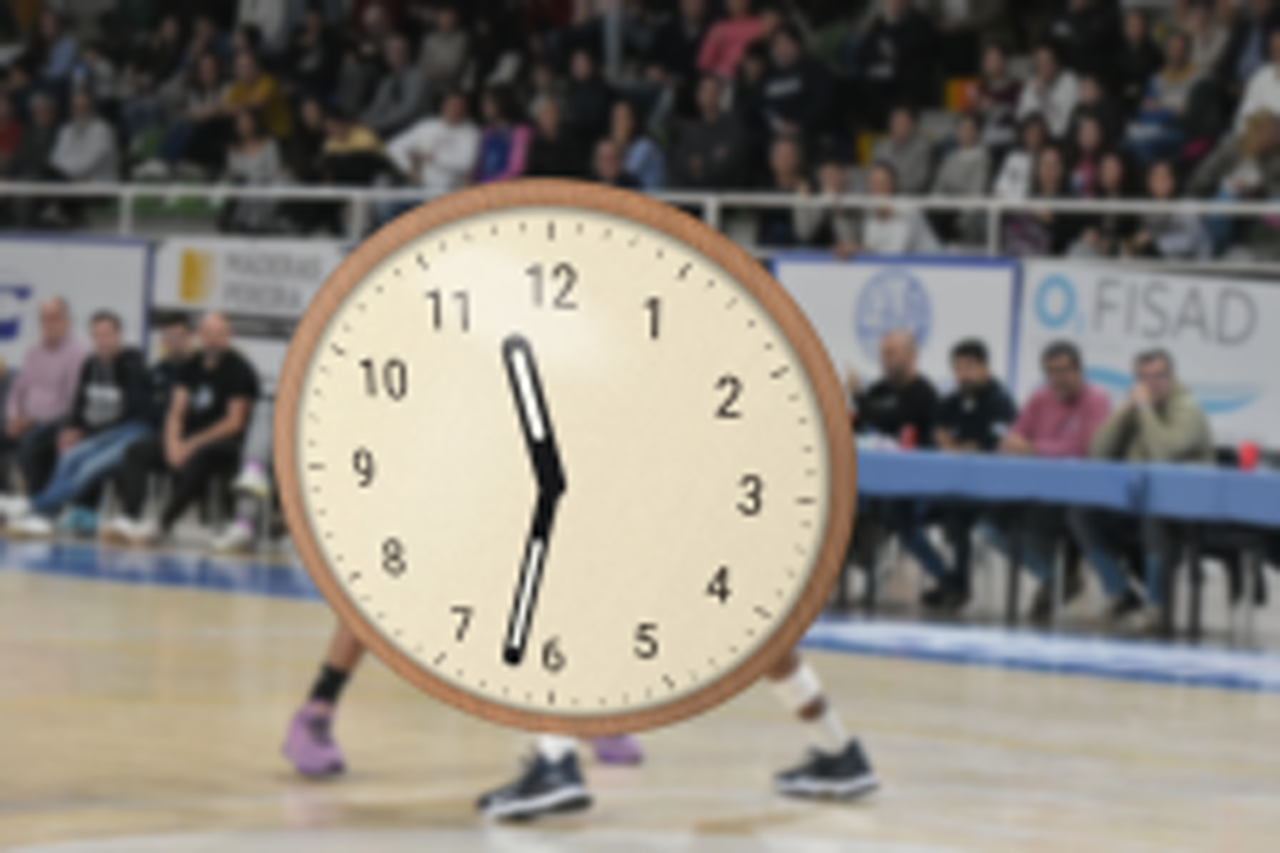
11 h 32 min
